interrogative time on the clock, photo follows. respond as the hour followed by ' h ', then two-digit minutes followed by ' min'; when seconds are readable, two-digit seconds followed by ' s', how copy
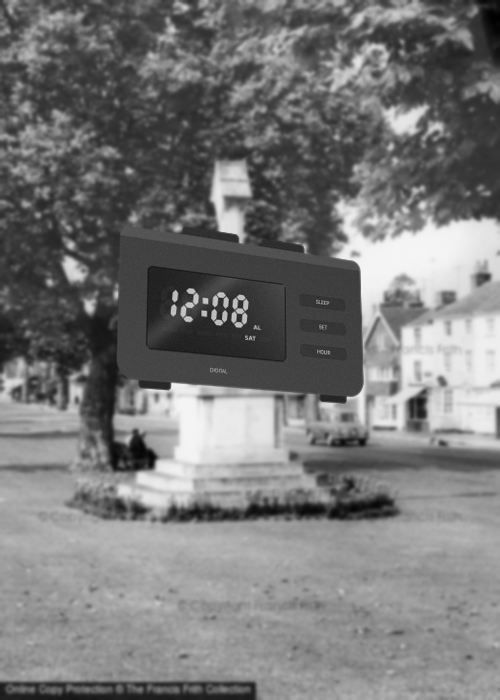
12 h 08 min
